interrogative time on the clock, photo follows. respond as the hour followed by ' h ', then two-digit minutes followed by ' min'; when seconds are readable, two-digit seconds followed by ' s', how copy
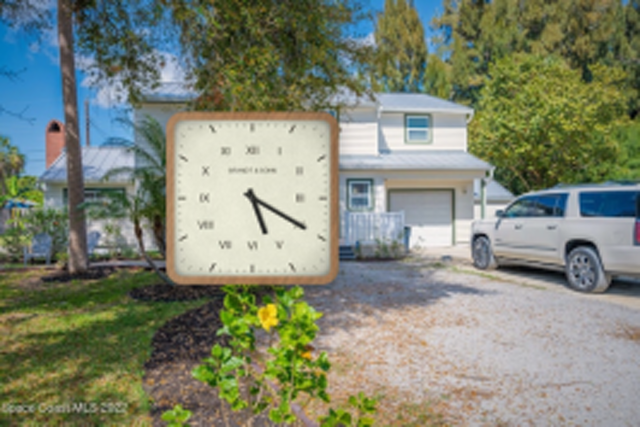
5 h 20 min
